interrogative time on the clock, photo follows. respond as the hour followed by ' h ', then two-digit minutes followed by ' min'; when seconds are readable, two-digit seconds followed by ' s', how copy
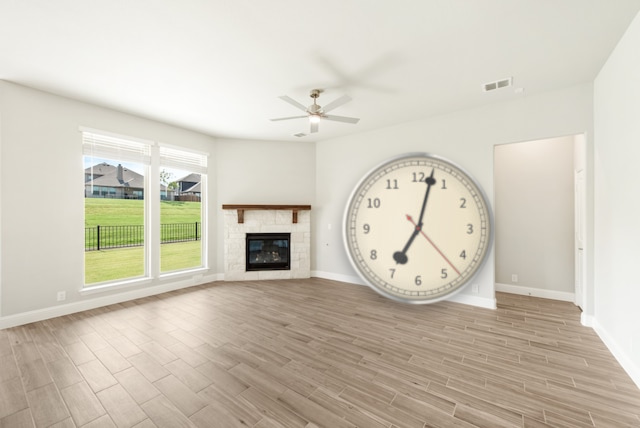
7 h 02 min 23 s
